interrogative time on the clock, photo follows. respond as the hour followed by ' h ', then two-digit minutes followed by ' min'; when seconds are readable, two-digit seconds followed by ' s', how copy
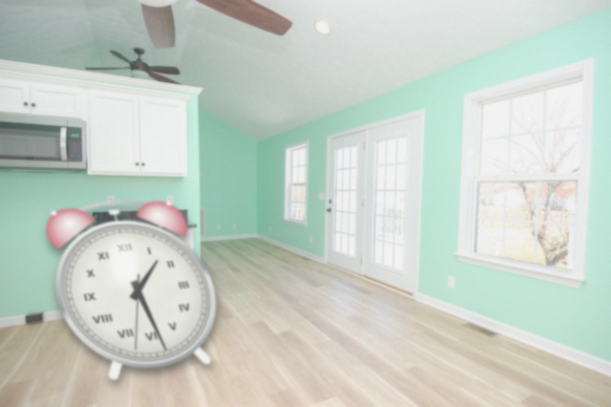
1 h 28 min 33 s
